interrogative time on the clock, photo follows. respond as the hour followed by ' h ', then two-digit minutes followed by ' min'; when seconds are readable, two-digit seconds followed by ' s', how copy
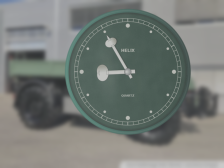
8 h 55 min
